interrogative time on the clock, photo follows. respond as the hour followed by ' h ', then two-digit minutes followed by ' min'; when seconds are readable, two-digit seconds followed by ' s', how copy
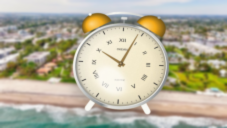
10 h 04 min
